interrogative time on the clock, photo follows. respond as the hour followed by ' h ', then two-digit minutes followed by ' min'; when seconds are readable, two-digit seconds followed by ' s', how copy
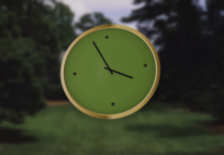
3 h 56 min
